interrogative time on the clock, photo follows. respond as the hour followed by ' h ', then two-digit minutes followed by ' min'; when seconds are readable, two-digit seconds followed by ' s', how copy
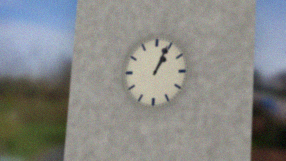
1 h 04 min
